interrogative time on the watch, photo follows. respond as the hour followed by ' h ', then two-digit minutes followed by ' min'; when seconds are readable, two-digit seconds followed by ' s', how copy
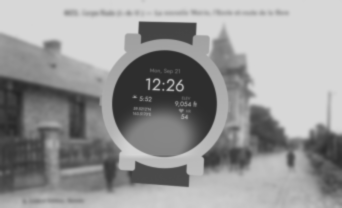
12 h 26 min
